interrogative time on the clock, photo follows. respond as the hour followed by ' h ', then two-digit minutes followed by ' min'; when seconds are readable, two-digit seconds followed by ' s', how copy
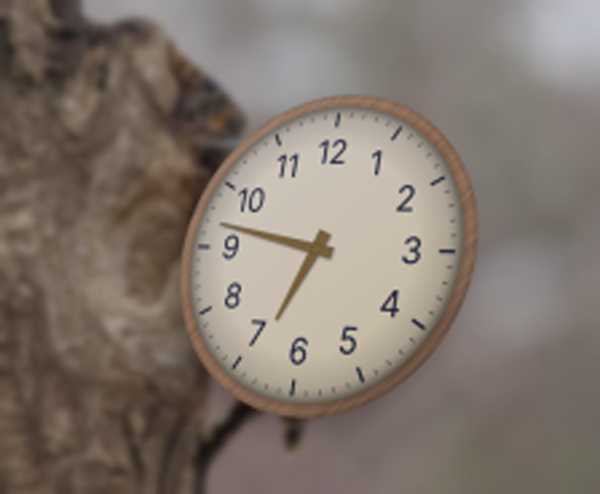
6 h 47 min
